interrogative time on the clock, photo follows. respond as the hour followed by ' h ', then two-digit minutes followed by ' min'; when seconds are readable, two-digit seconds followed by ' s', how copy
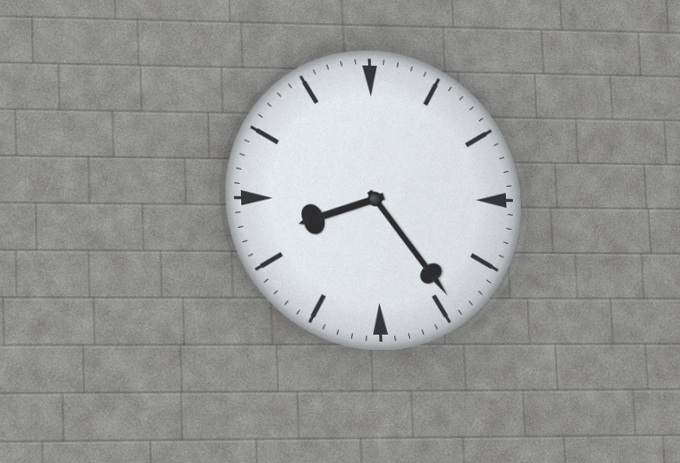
8 h 24 min
